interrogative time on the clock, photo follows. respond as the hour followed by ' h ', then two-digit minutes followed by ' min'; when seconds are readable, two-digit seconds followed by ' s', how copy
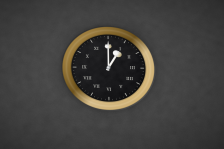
1 h 00 min
